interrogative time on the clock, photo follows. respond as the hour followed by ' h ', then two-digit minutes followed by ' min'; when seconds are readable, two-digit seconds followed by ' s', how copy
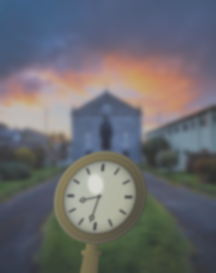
8 h 32 min
